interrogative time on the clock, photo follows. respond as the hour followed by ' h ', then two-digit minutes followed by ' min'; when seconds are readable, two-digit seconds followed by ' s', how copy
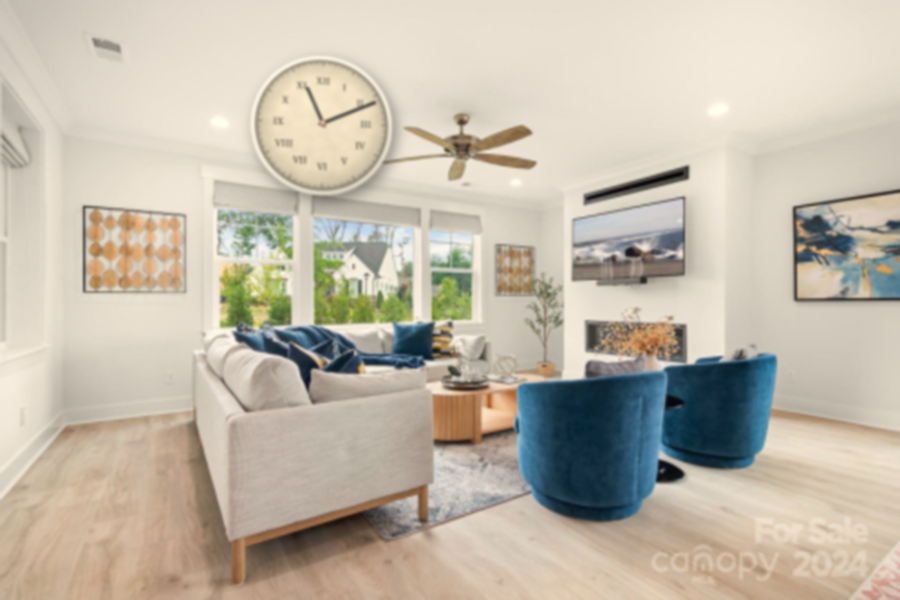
11 h 11 min
